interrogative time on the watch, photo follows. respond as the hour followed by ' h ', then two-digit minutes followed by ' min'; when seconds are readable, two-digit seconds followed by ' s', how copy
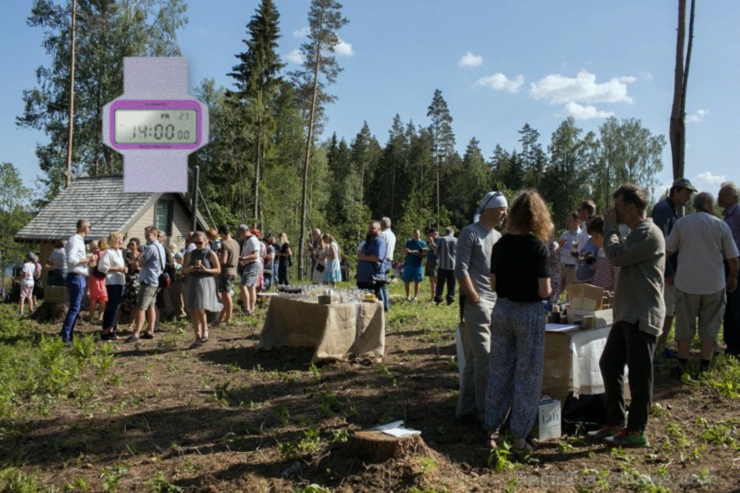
14 h 00 min
